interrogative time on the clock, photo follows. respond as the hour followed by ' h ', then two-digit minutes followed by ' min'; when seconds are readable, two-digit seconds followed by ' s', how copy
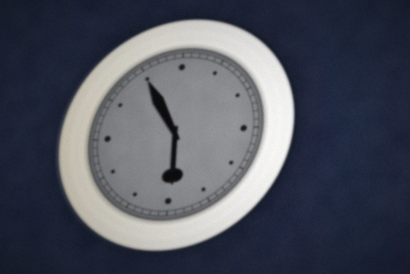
5 h 55 min
